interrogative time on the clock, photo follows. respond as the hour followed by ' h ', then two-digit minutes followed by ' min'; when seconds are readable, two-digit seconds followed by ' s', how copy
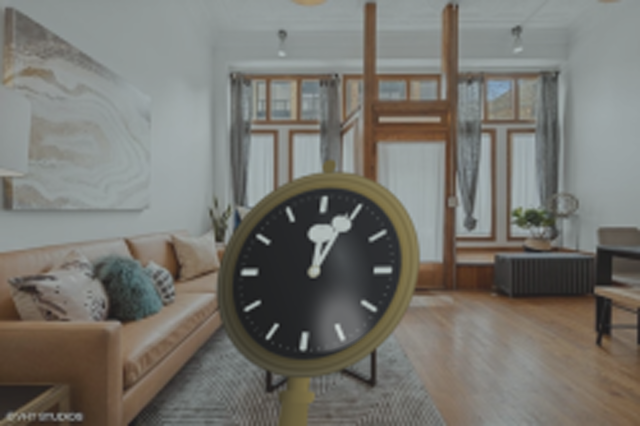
12 h 04 min
